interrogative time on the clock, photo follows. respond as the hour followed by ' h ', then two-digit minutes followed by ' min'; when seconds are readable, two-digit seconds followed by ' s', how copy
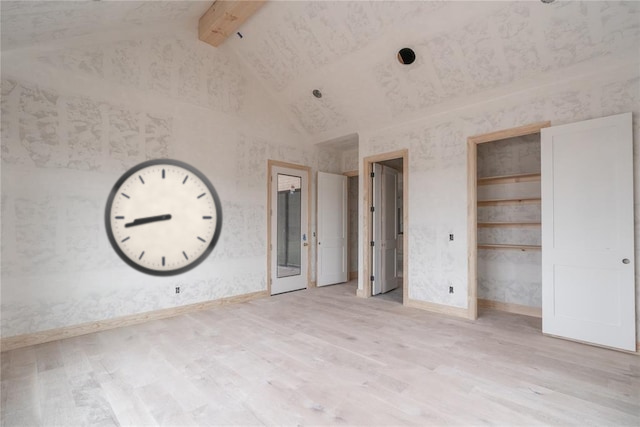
8 h 43 min
